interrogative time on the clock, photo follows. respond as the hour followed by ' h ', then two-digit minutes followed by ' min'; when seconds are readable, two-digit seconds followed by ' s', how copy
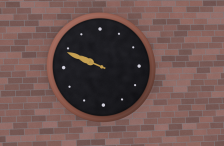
9 h 49 min
